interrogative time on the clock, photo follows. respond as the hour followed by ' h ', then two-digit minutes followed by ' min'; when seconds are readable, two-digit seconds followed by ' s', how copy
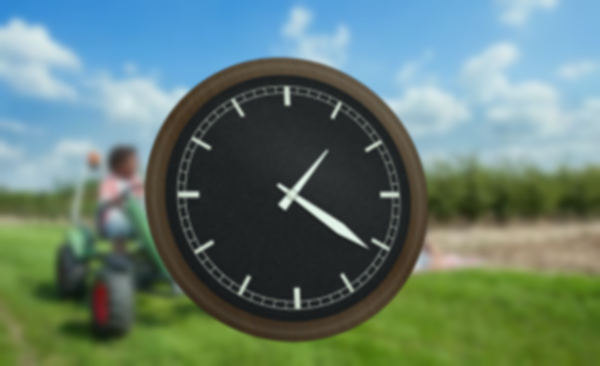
1 h 21 min
